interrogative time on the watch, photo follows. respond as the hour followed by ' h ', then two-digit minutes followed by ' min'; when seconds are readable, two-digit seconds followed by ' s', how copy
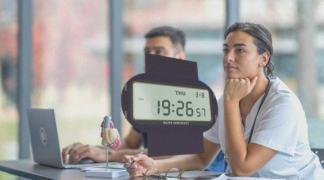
19 h 26 min 57 s
